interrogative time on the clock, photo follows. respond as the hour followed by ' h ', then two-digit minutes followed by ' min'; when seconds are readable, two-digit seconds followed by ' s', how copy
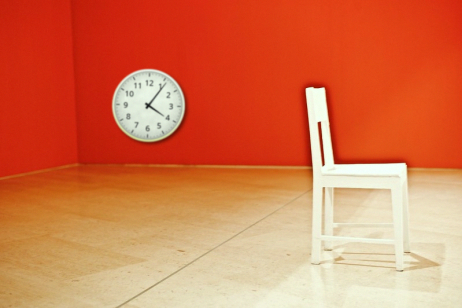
4 h 06 min
